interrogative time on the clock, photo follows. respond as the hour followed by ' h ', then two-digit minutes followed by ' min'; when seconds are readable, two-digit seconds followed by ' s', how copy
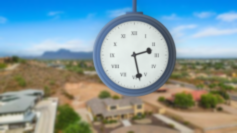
2 h 28 min
